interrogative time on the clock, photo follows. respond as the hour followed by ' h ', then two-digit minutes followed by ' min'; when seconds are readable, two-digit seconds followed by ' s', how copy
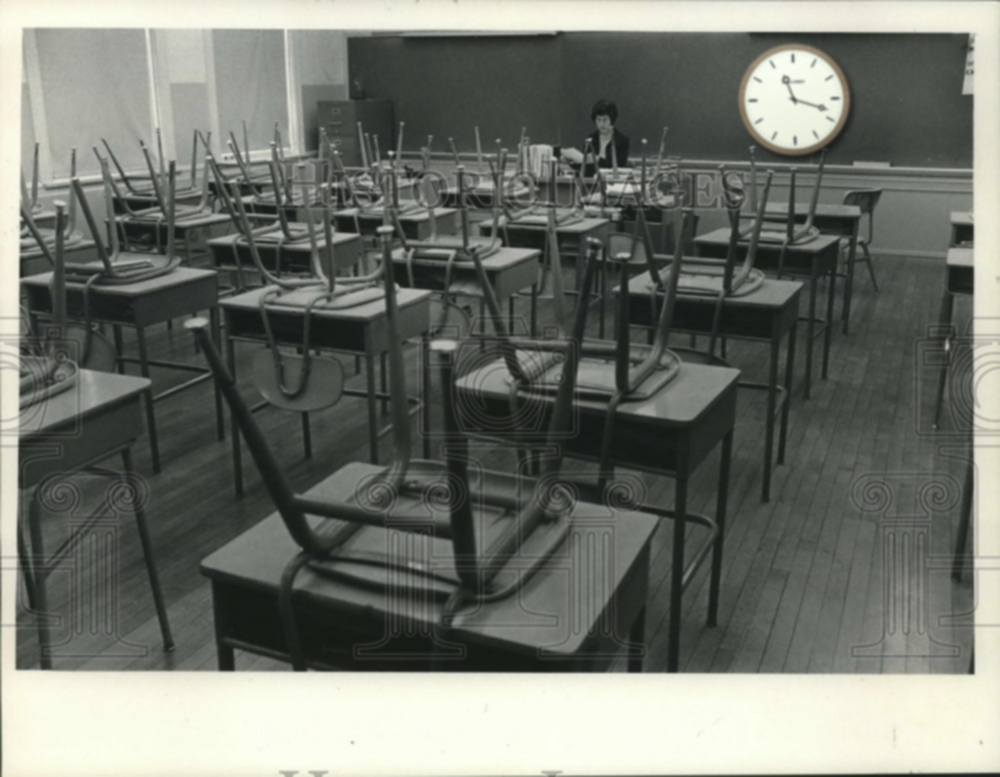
11 h 18 min
